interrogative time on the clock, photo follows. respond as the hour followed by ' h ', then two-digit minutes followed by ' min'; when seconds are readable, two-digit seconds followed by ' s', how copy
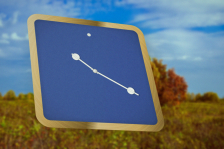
10 h 20 min
